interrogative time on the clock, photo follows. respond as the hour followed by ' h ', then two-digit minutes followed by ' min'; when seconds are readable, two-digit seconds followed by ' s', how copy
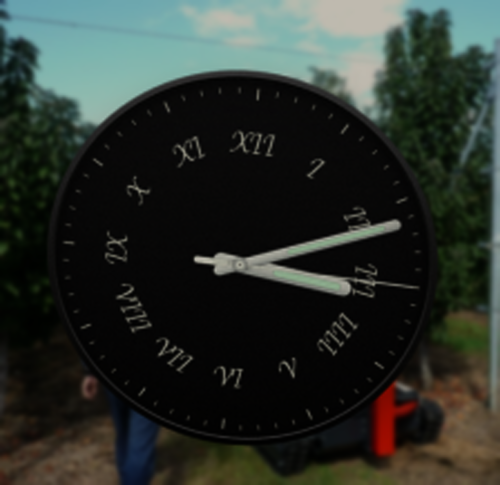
3 h 11 min 15 s
